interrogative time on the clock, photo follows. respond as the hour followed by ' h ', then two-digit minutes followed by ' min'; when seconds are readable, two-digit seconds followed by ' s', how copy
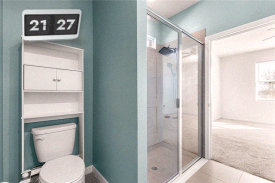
21 h 27 min
